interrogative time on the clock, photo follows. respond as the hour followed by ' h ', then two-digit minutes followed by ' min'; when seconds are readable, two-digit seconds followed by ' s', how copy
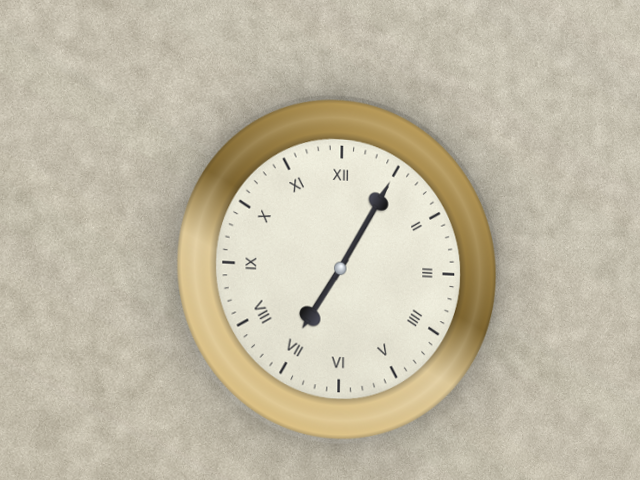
7 h 05 min
